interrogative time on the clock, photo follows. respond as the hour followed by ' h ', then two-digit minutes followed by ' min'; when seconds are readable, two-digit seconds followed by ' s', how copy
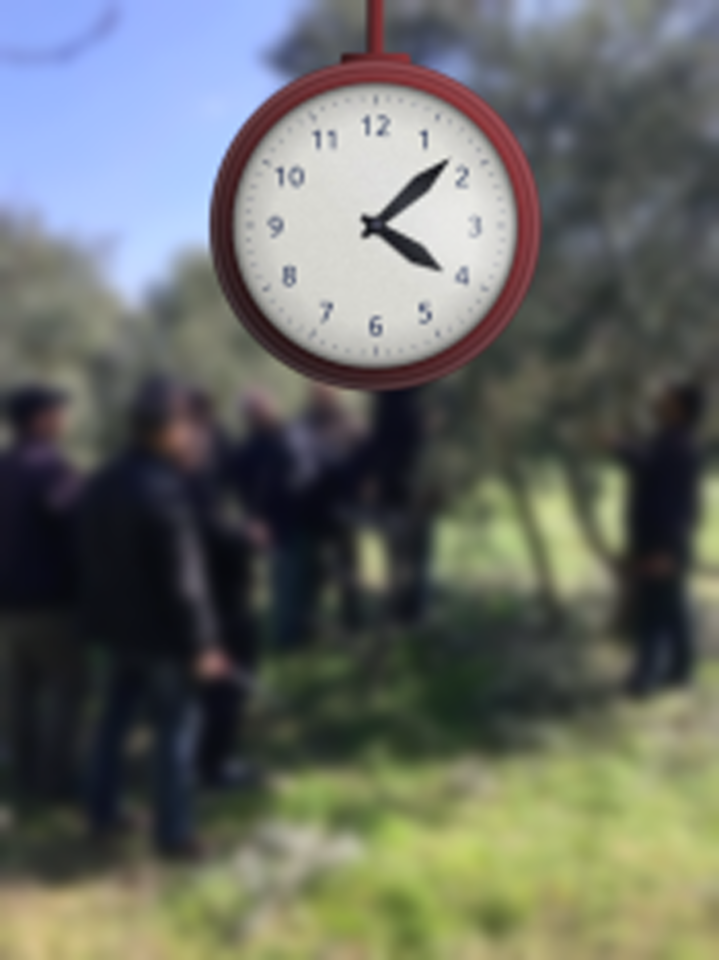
4 h 08 min
